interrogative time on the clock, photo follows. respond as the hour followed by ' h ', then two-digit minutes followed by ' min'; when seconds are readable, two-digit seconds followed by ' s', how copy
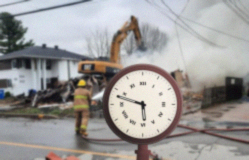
5 h 48 min
